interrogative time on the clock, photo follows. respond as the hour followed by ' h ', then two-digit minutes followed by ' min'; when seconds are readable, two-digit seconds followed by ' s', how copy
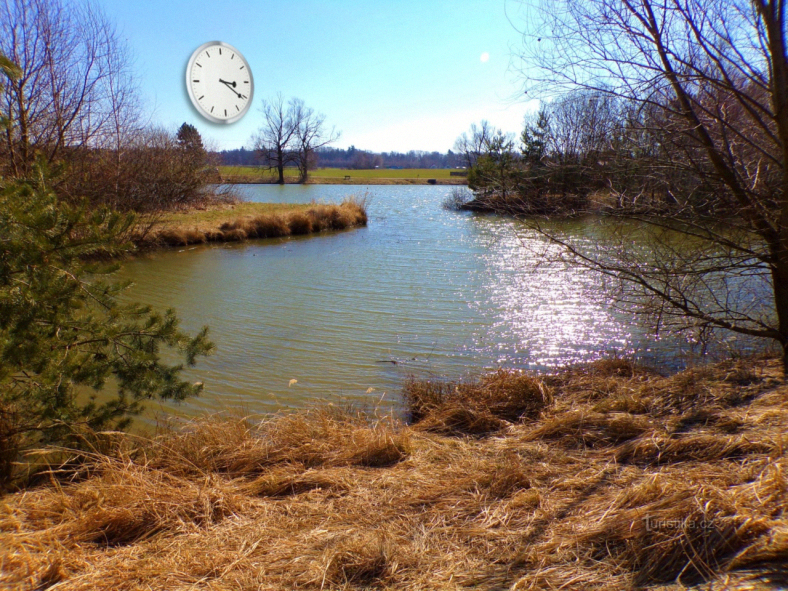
3 h 21 min
